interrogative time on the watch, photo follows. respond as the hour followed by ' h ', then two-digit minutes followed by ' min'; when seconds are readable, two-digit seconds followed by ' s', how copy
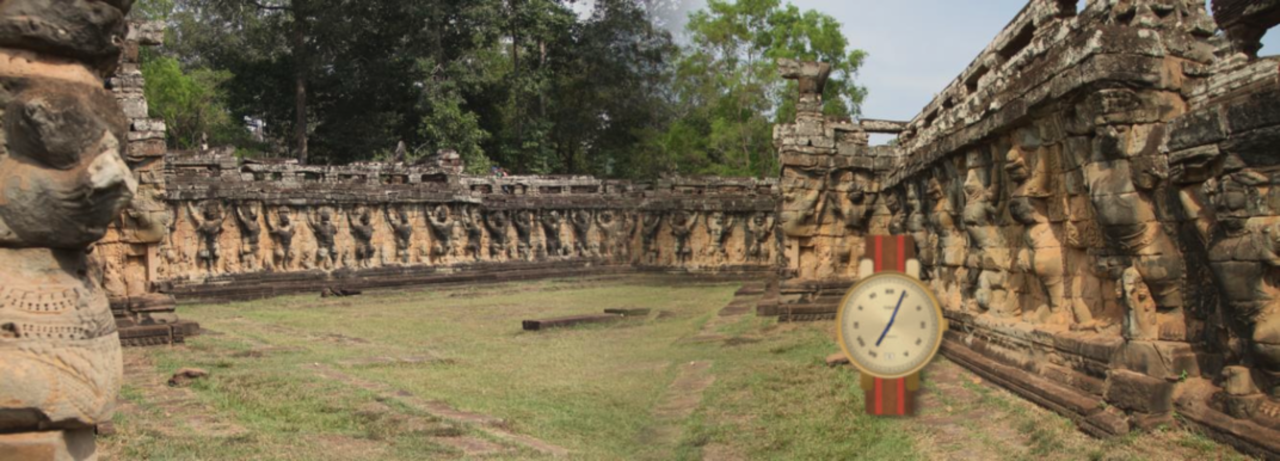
7 h 04 min
